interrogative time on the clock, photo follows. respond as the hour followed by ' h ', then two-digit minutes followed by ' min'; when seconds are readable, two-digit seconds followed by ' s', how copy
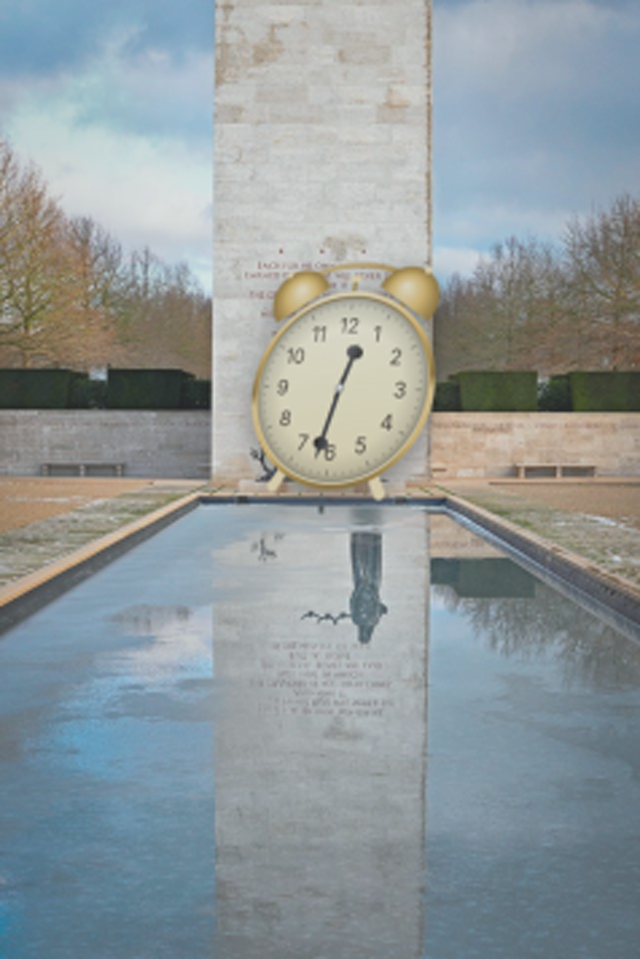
12 h 32 min
